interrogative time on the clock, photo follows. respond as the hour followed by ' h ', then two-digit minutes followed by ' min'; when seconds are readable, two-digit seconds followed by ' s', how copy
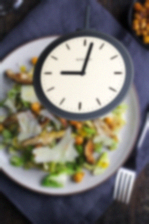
9 h 02 min
